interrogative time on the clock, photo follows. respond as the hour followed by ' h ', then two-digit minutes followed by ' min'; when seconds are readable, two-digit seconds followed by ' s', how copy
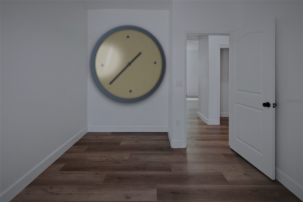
1 h 38 min
